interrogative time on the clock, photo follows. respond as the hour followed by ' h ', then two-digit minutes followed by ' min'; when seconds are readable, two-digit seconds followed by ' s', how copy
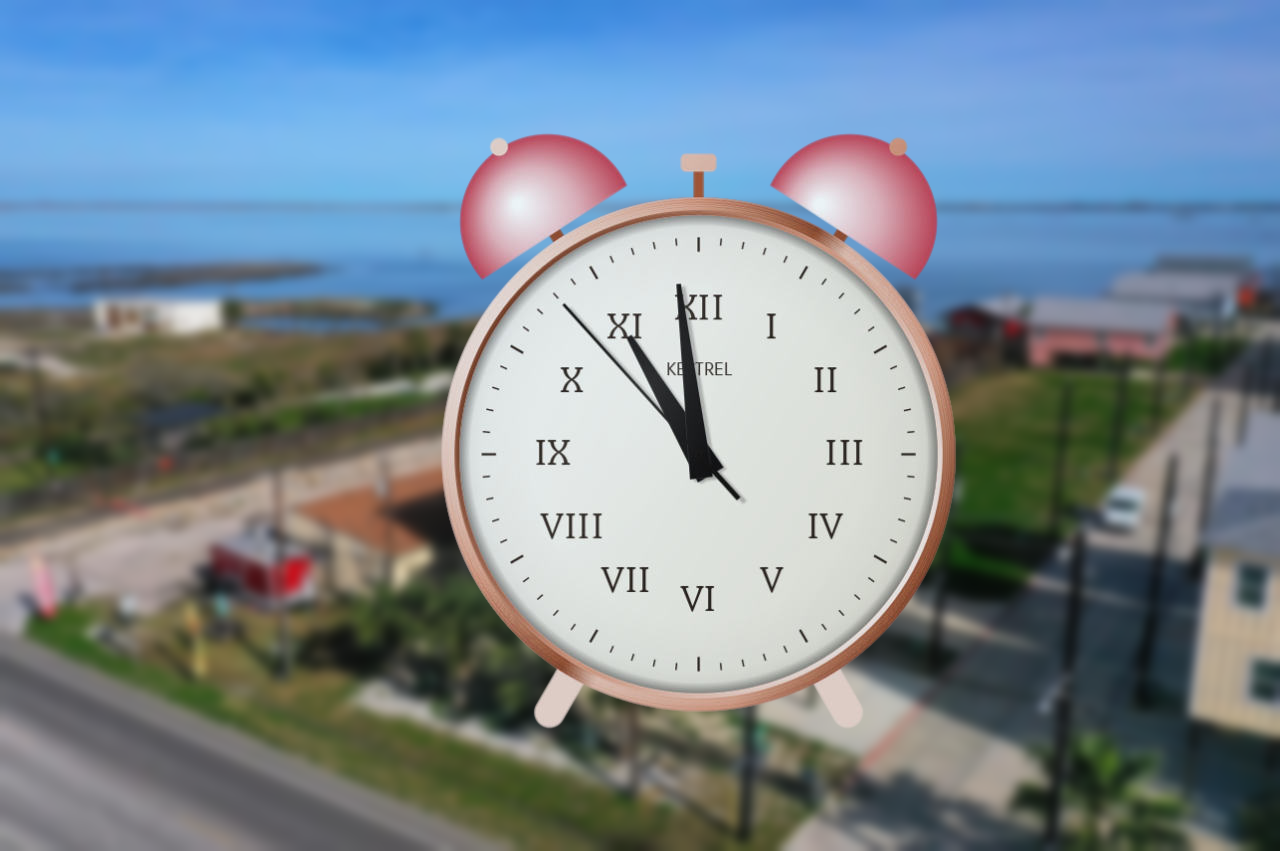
10 h 58 min 53 s
